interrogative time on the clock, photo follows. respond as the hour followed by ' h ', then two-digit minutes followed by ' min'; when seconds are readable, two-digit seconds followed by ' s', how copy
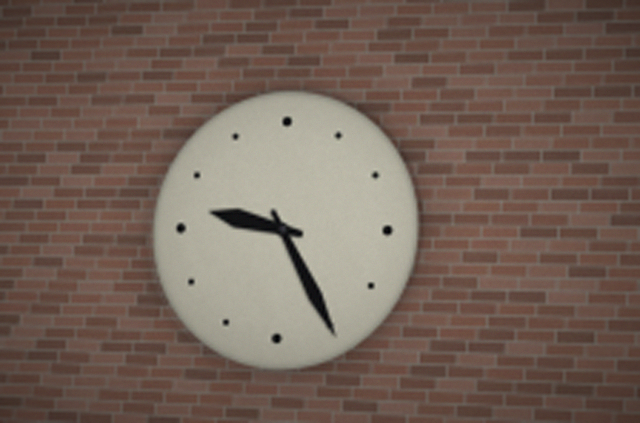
9 h 25 min
